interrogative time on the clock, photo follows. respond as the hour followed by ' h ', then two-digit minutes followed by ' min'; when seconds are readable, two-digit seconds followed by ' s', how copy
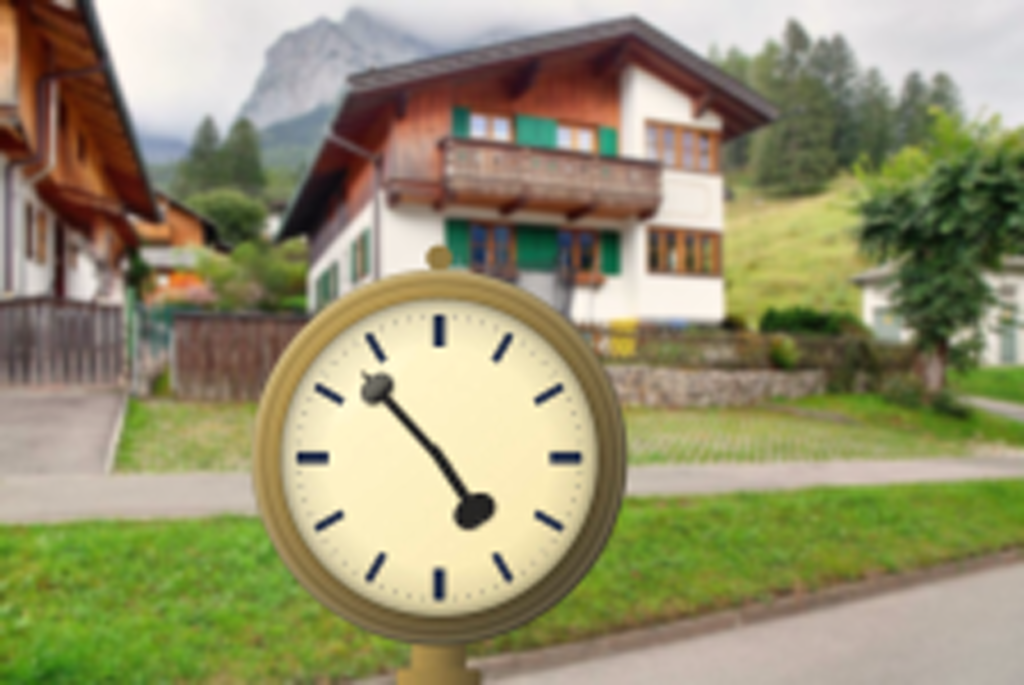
4 h 53 min
